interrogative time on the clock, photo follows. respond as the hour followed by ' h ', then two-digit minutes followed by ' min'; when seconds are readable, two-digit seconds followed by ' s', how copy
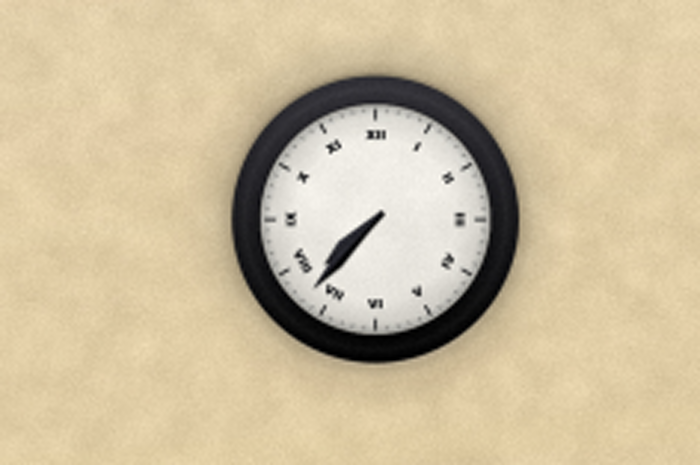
7 h 37 min
